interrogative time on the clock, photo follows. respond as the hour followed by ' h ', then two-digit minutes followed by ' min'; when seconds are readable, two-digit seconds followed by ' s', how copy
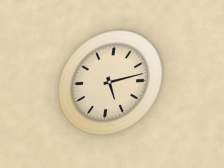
5 h 13 min
